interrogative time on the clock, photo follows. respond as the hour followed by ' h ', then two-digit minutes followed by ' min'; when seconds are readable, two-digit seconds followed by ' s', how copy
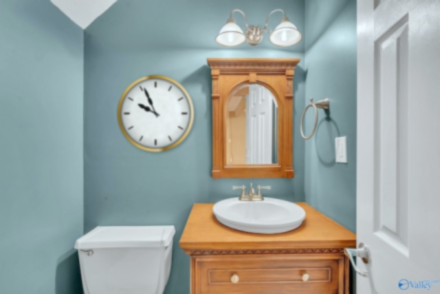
9 h 56 min
